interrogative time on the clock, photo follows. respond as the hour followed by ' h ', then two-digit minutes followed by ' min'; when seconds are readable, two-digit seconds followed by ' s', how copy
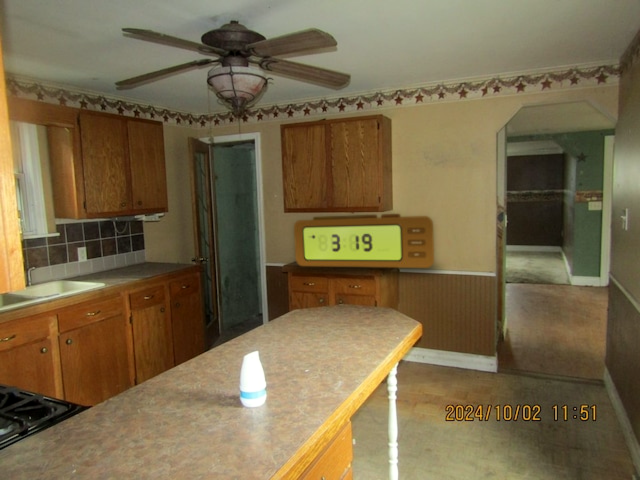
3 h 19 min
